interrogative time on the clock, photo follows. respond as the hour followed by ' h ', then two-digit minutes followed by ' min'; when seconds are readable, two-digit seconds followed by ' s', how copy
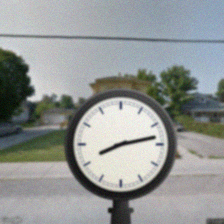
8 h 13 min
